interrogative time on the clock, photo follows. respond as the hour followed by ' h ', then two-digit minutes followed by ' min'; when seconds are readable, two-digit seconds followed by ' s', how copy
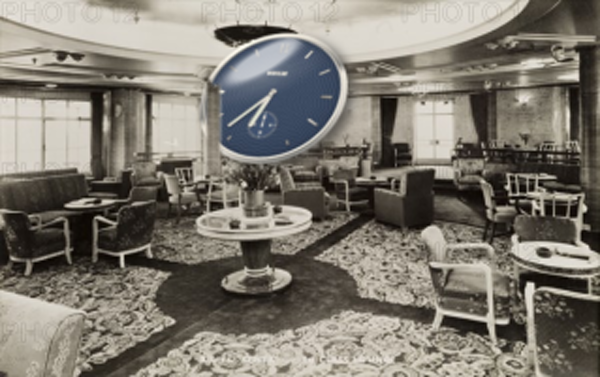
6 h 37 min
